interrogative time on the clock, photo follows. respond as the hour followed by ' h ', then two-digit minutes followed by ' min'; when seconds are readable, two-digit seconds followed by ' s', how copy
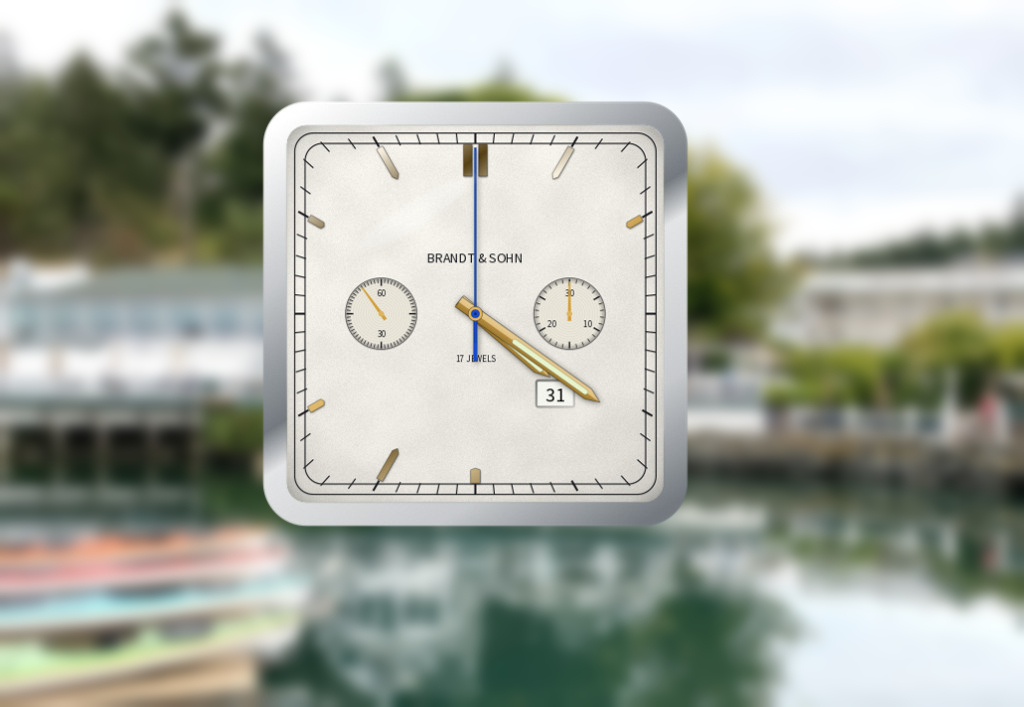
4 h 20 min 54 s
